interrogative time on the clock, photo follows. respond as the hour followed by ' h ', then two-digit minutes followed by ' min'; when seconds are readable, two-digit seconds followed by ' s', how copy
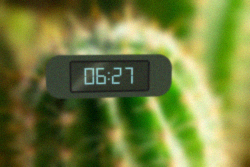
6 h 27 min
